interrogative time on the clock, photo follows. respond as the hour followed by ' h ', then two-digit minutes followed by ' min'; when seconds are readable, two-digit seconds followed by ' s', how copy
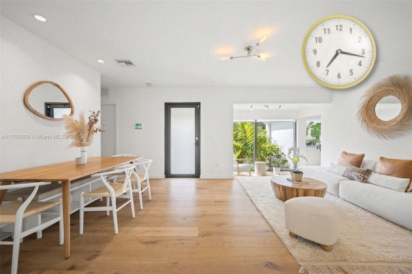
7 h 17 min
